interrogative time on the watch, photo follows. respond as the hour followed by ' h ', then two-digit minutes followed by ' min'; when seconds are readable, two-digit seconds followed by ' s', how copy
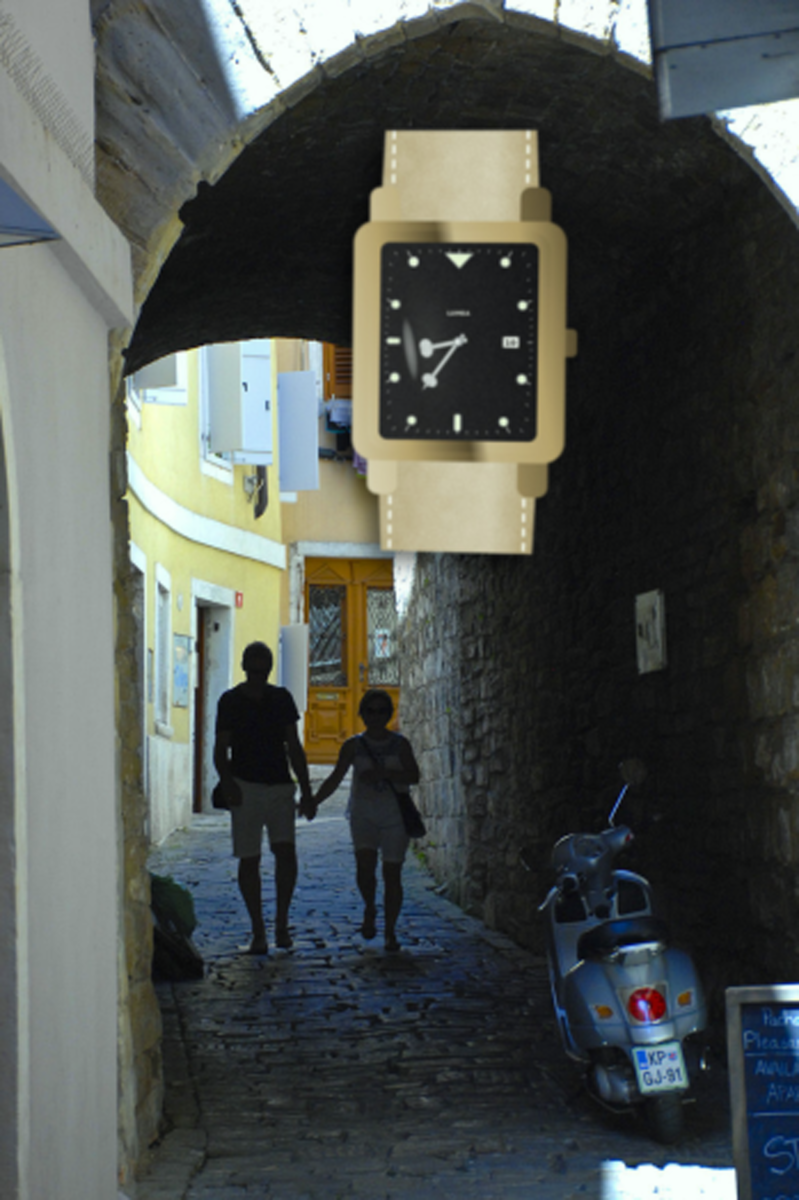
8 h 36 min
